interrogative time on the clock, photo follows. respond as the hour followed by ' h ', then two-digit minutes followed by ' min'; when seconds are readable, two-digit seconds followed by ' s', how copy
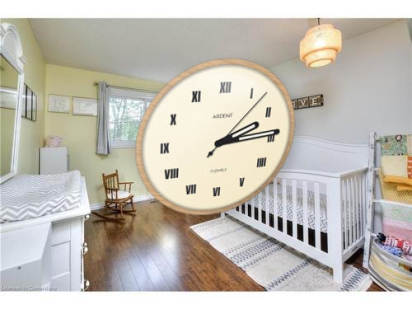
2 h 14 min 07 s
